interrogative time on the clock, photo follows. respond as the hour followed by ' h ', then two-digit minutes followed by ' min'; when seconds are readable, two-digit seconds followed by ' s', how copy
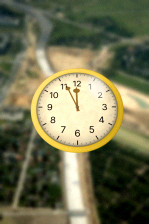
11 h 56 min
